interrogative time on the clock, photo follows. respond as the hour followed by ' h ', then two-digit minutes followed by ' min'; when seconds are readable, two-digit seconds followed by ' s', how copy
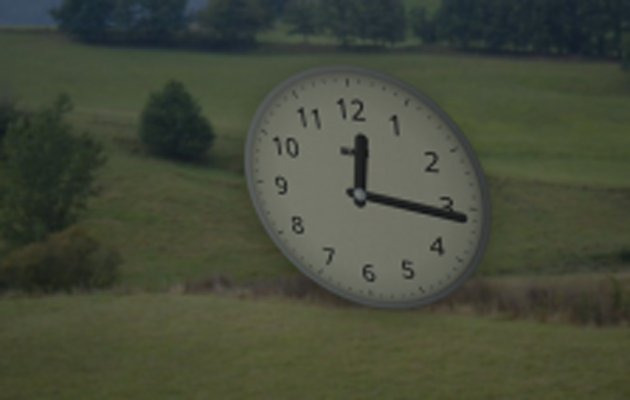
12 h 16 min
